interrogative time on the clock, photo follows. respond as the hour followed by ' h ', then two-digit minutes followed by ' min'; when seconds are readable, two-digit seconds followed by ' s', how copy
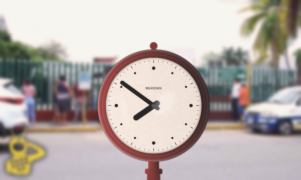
7 h 51 min
